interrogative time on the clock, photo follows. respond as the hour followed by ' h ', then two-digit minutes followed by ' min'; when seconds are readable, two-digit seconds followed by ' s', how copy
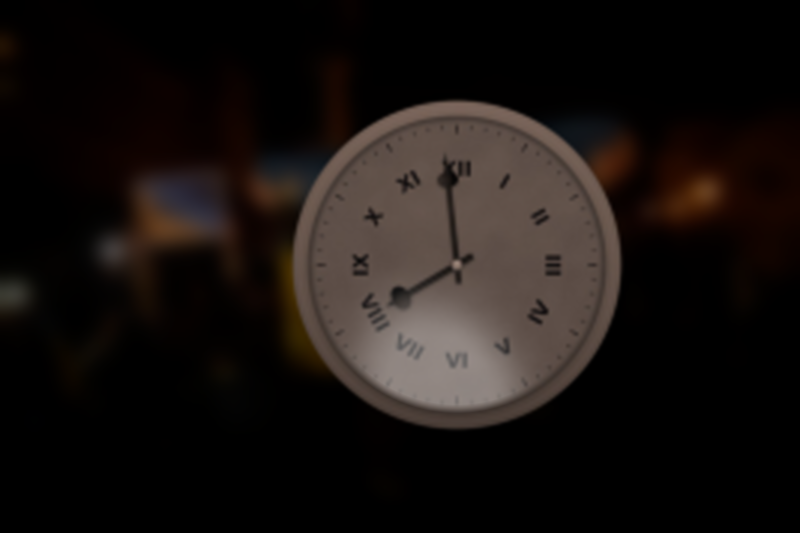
7 h 59 min
